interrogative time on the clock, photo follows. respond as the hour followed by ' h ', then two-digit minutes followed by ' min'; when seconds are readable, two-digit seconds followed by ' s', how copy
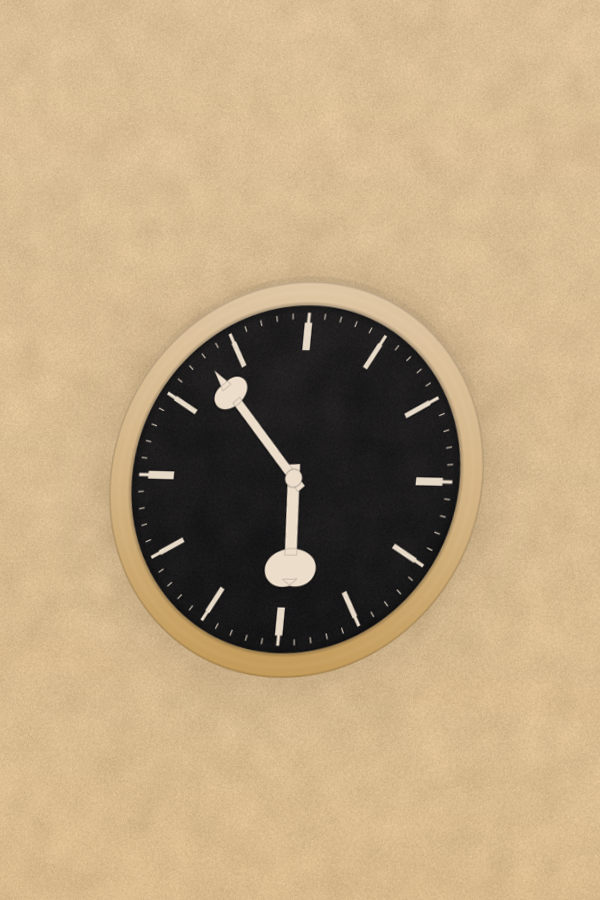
5 h 53 min
